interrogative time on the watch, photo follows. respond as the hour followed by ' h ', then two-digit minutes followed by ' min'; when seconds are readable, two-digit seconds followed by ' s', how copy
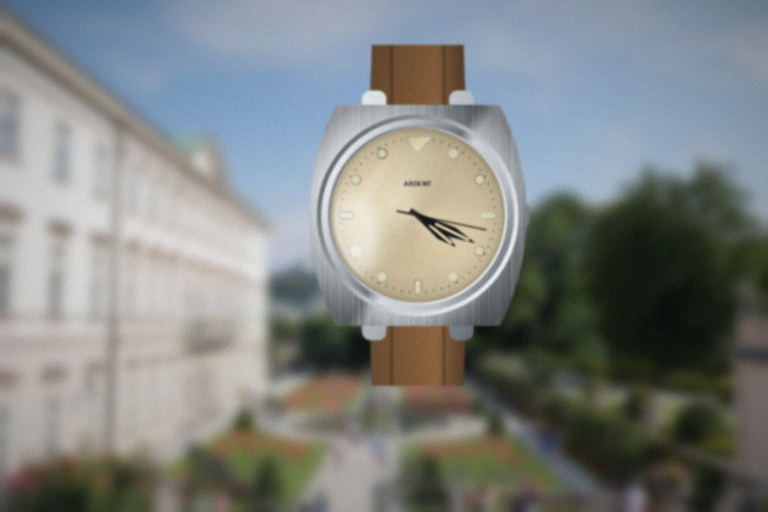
4 h 19 min 17 s
